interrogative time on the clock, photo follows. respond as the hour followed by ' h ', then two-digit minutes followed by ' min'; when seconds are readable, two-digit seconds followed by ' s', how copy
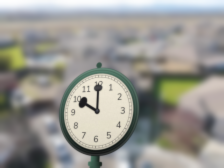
10 h 00 min
